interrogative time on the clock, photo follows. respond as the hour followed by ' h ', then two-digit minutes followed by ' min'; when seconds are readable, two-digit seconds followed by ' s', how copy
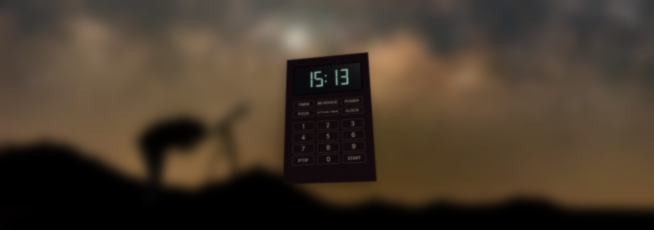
15 h 13 min
